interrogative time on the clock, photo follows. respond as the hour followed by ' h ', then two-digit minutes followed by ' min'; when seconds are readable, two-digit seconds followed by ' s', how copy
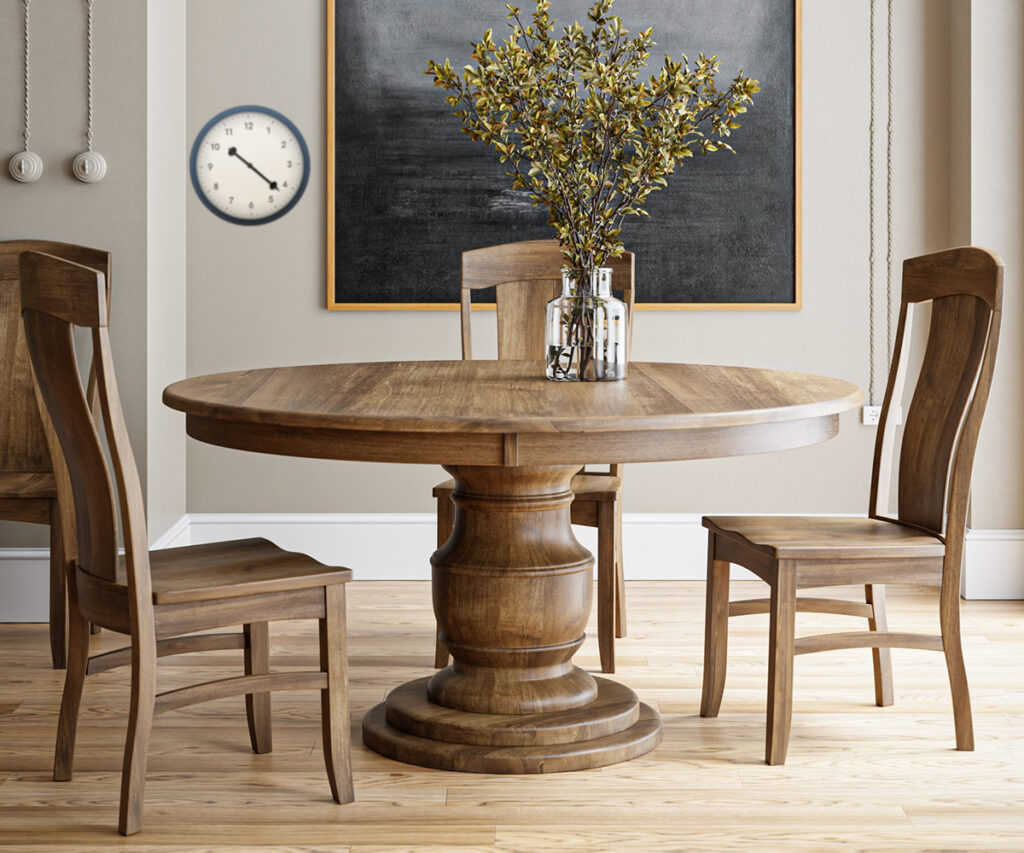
10 h 22 min
